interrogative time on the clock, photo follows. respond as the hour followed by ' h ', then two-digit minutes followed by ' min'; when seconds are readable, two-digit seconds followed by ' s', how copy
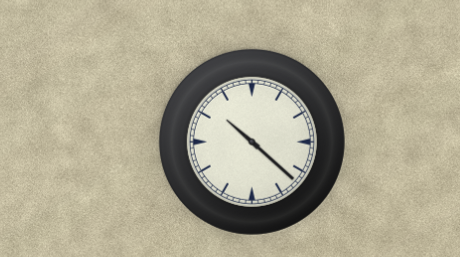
10 h 22 min
